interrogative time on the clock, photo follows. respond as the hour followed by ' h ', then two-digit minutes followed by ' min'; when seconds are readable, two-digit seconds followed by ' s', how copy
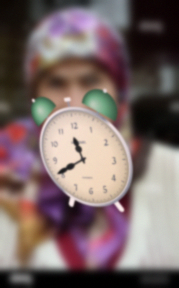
11 h 41 min
